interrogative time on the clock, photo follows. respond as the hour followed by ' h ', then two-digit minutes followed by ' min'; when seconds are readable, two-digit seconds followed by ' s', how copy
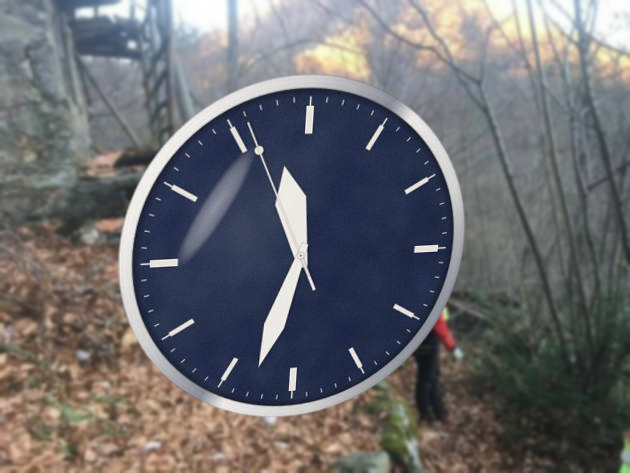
11 h 32 min 56 s
